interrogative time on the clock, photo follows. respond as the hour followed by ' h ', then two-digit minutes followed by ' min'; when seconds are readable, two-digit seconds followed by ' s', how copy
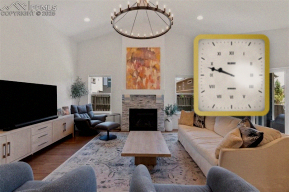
9 h 48 min
